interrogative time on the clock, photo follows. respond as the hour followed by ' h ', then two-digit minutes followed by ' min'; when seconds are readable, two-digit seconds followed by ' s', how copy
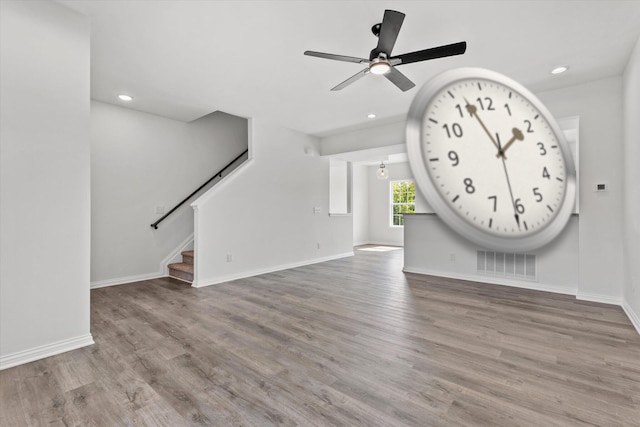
1 h 56 min 31 s
